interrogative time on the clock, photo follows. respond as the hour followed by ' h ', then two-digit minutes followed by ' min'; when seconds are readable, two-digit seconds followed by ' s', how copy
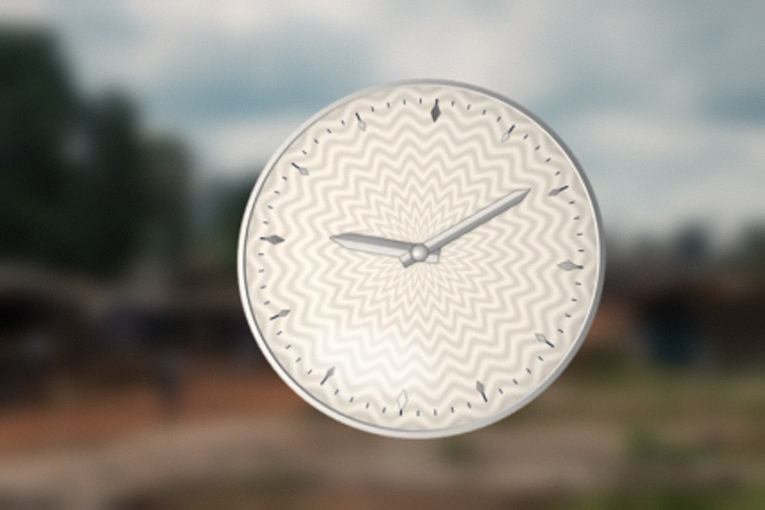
9 h 09 min
